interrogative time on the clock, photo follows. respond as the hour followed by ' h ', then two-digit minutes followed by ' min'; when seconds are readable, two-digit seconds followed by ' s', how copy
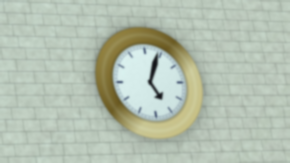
5 h 04 min
